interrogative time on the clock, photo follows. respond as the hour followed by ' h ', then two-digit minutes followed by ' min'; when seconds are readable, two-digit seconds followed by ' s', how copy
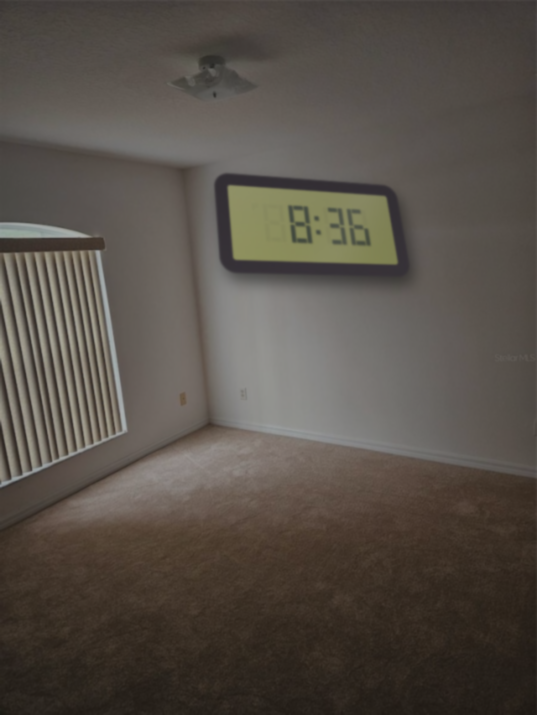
8 h 36 min
